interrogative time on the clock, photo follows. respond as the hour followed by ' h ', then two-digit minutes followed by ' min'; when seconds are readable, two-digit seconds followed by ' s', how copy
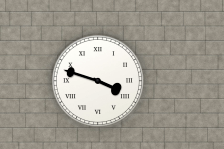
3 h 48 min
